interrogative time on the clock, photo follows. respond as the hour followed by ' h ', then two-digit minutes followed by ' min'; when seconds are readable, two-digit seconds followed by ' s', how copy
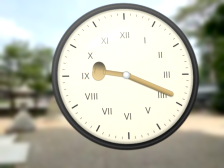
9 h 19 min
